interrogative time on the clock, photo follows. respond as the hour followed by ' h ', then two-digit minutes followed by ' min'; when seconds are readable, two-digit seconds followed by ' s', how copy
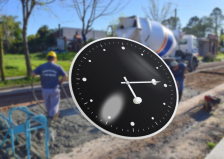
5 h 14 min
